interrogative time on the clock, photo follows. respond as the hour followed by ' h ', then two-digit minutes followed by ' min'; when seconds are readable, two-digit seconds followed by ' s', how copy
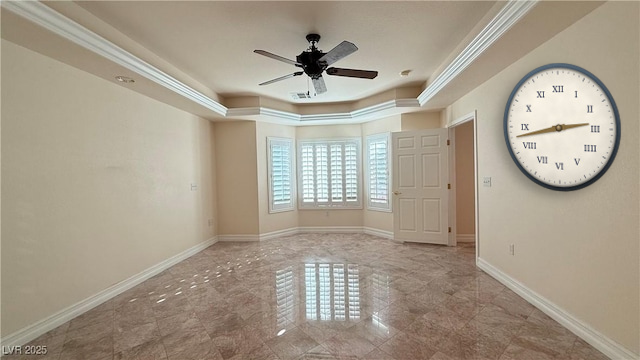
2 h 43 min
